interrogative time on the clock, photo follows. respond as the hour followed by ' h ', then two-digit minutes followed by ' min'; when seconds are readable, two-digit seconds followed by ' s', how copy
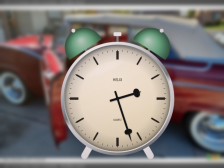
2 h 27 min
